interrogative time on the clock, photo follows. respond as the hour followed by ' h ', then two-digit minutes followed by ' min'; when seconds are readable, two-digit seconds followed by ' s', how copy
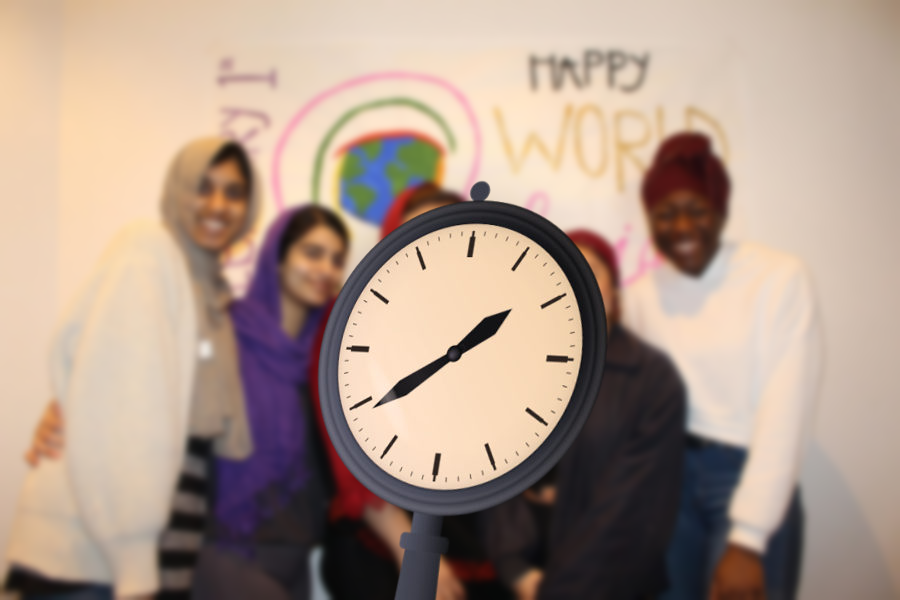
1 h 39 min
